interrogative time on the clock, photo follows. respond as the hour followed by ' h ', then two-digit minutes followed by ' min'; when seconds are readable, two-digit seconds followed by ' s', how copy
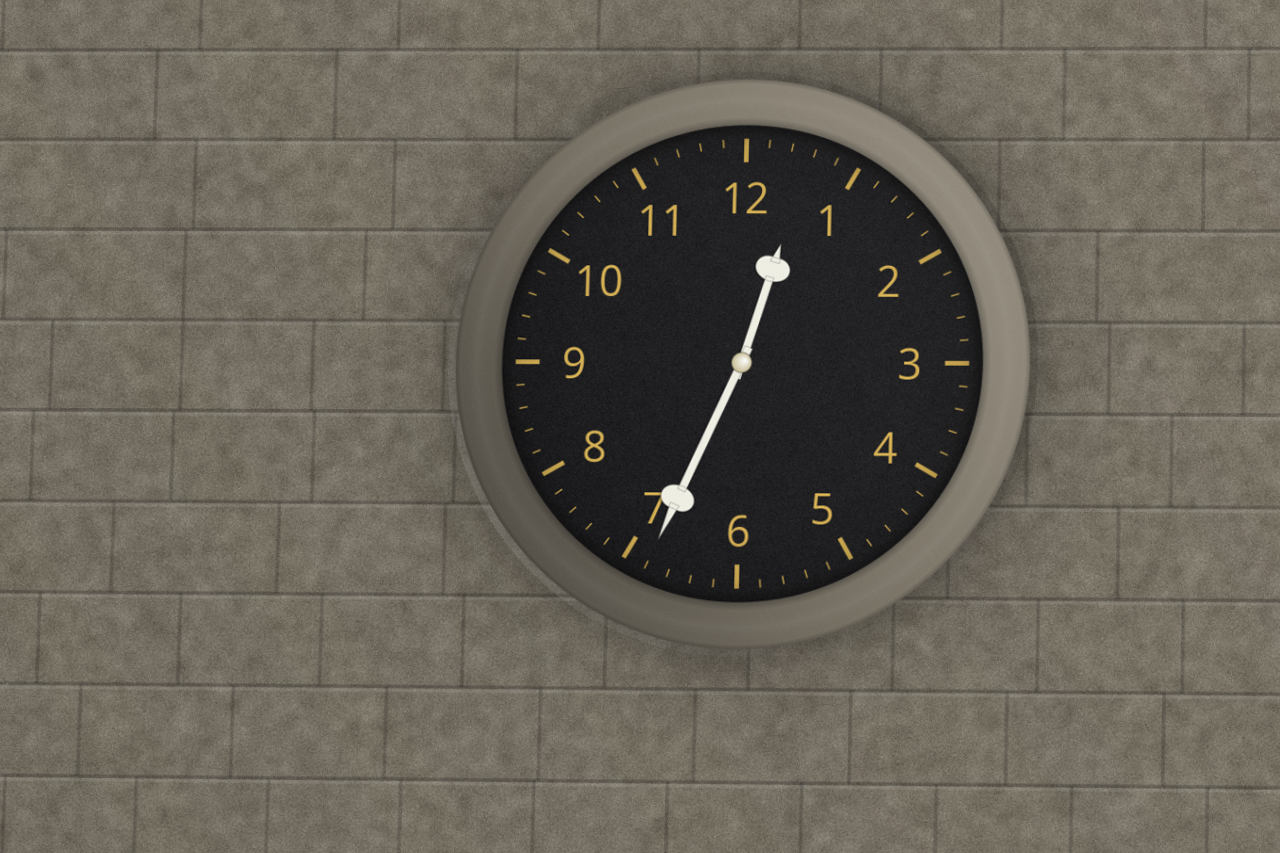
12 h 34 min
